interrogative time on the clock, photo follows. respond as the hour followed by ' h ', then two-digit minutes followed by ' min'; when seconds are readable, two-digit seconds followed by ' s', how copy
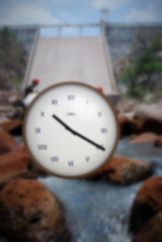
10 h 20 min
